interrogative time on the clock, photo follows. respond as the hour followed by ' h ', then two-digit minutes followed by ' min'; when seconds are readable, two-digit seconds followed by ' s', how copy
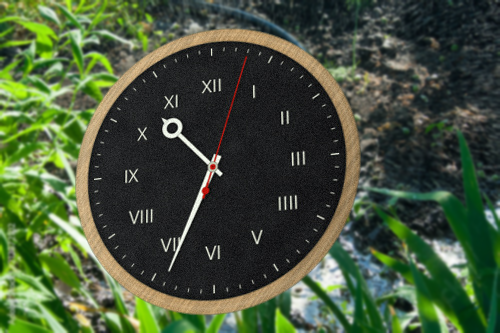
10 h 34 min 03 s
